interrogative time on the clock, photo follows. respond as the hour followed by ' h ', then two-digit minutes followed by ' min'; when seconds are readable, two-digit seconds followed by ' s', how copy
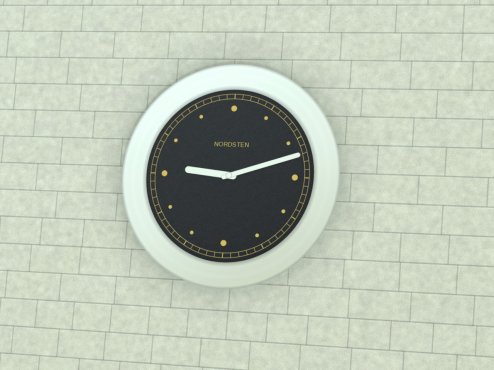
9 h 12 min
